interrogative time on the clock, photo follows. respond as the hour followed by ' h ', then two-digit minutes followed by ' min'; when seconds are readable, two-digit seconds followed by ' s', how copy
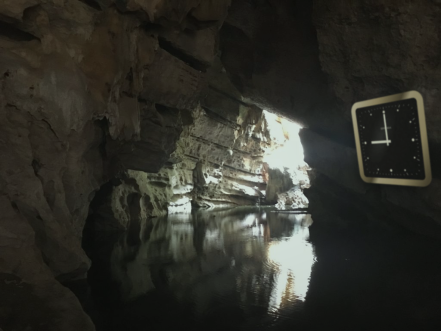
9 h 00 min
